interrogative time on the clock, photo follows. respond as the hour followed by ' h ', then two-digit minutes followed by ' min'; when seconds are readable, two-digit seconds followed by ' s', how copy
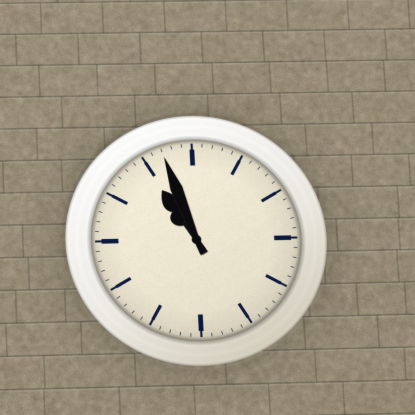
10 h 57 min
